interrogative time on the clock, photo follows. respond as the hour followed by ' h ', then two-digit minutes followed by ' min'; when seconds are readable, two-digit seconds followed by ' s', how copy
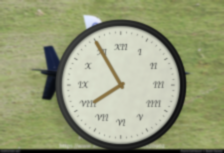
7 h 55 min
